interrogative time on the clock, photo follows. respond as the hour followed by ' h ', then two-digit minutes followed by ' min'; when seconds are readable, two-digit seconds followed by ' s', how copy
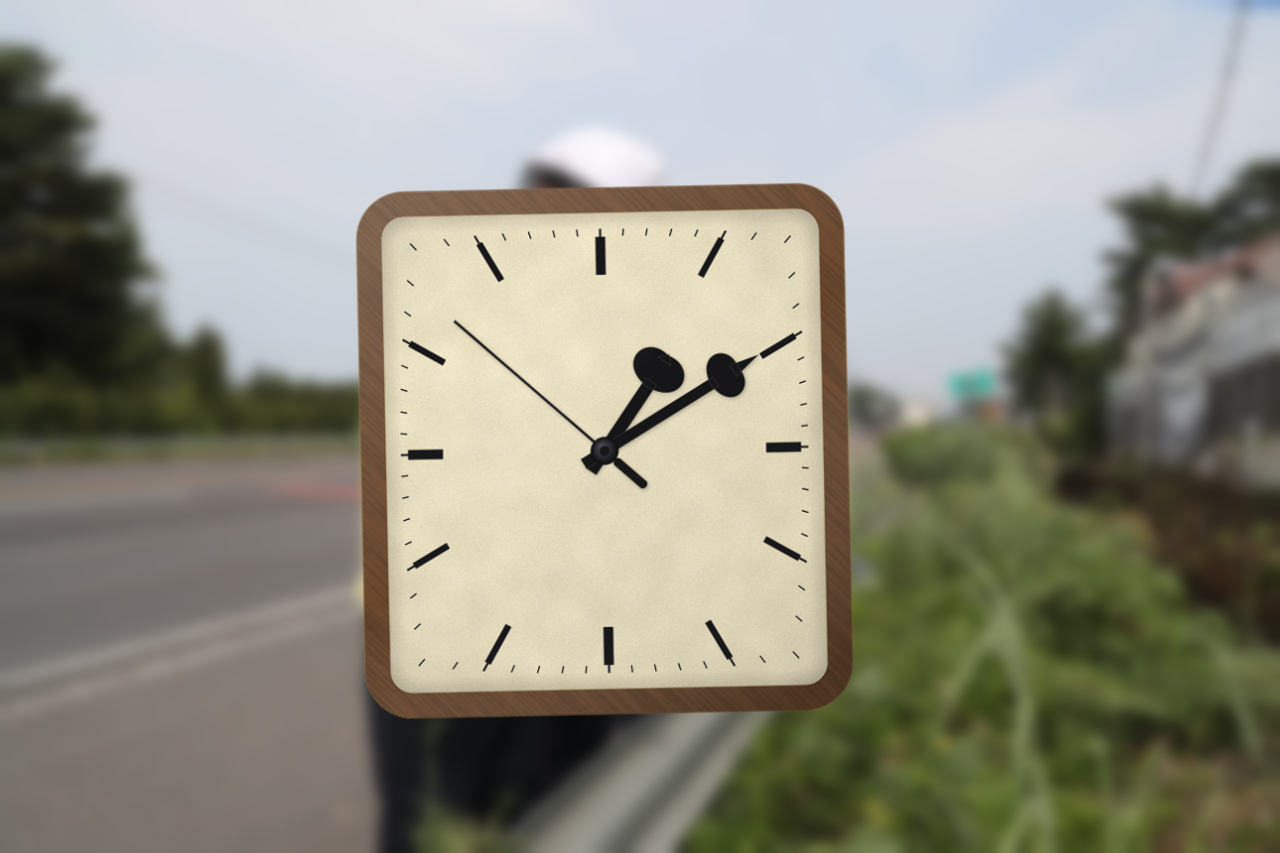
1 h 09 min 52 s
